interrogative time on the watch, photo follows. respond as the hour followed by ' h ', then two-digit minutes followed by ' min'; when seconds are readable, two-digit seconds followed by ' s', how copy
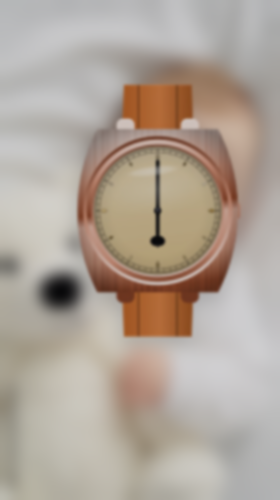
6 h 00 min
